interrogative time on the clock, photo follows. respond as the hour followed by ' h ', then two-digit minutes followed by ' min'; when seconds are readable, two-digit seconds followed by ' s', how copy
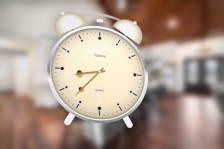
8 h 37 min
